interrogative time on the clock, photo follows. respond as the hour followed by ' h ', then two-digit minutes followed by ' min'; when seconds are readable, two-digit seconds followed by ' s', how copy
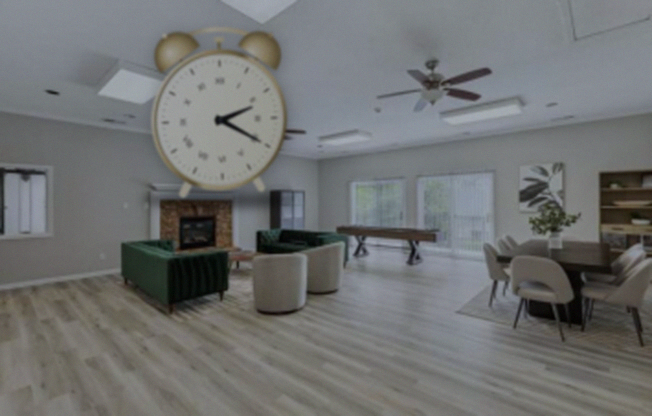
2 h 20 min
